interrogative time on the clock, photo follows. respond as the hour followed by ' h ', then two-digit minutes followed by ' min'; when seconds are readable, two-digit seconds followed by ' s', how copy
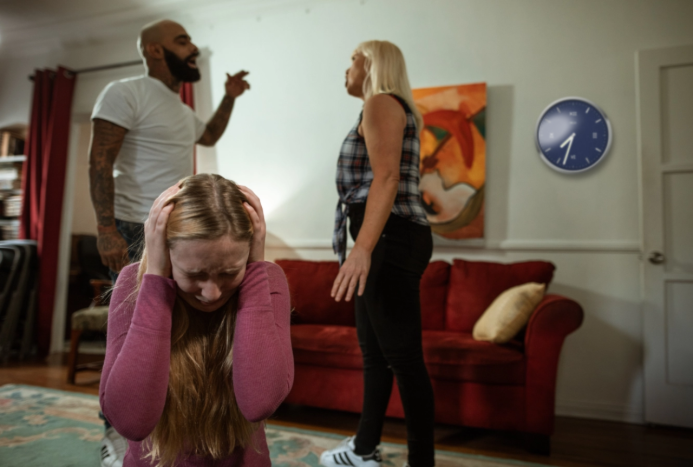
7 h 33 min
